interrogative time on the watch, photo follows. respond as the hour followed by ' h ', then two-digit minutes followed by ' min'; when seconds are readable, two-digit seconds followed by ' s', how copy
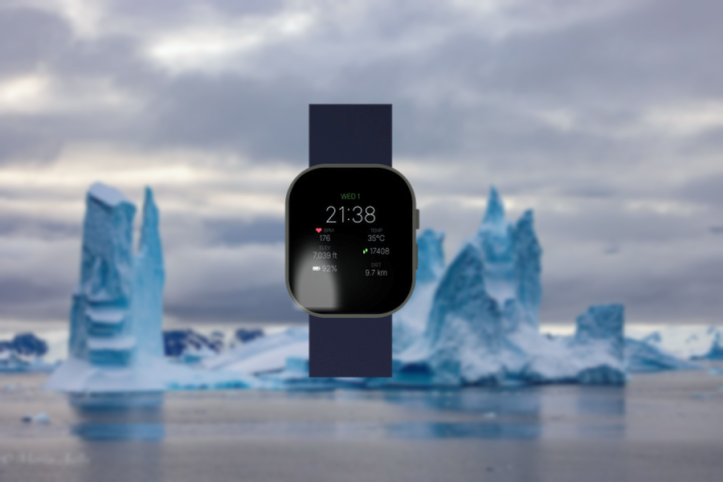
21 h 38 min
